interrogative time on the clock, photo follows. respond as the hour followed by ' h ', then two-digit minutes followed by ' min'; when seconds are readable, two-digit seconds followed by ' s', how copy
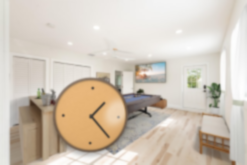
1 h 23 min
